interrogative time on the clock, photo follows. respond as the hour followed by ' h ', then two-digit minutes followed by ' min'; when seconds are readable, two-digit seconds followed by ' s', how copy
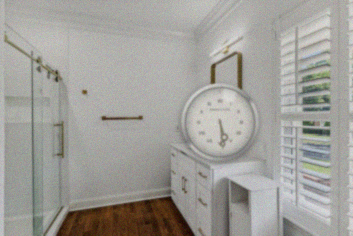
5 h 29 min
